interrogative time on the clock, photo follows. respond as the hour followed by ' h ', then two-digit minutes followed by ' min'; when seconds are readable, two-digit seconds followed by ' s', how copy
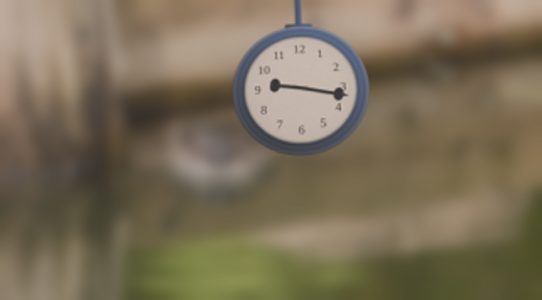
9 h 17 min
